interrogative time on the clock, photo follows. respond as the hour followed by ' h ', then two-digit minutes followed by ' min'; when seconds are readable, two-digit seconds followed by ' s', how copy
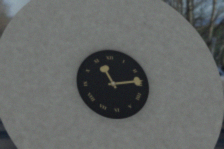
11 h 14 min
